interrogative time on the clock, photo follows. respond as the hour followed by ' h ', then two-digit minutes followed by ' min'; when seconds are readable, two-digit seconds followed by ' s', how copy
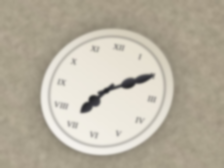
7 h 10 min
